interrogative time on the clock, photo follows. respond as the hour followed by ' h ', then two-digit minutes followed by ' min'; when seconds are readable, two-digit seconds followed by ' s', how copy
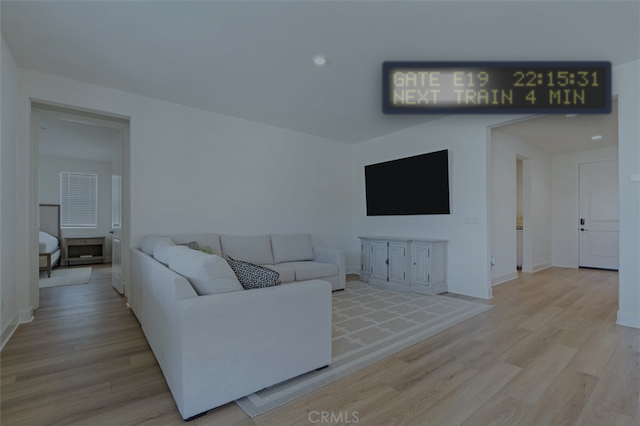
22 h 15 min 31 s
